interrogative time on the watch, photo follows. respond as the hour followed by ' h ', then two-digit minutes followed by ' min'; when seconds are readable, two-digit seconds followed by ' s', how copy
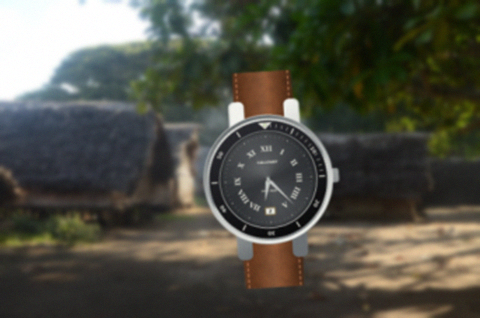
6 h 23 min
